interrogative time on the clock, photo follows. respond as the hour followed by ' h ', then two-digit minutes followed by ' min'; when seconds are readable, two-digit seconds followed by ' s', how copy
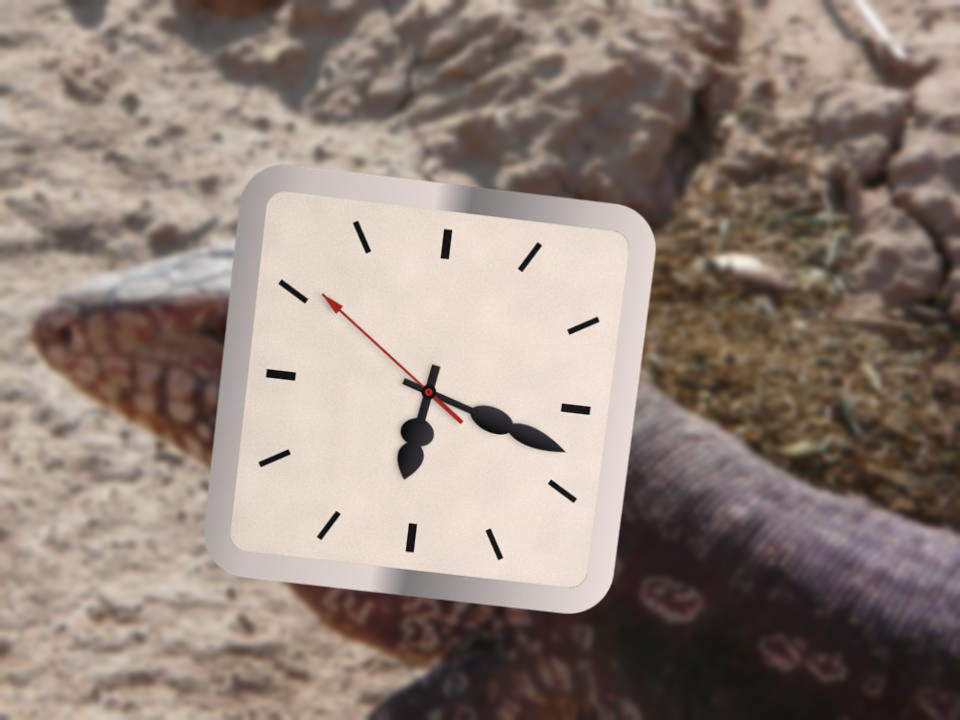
6 h 17 min 51 s
